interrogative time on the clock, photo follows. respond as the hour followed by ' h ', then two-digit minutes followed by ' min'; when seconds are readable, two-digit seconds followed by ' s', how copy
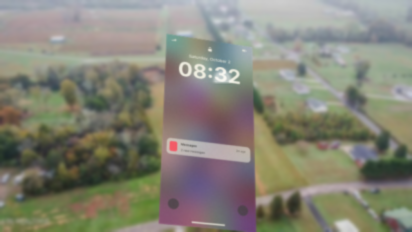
8 h 32 min
